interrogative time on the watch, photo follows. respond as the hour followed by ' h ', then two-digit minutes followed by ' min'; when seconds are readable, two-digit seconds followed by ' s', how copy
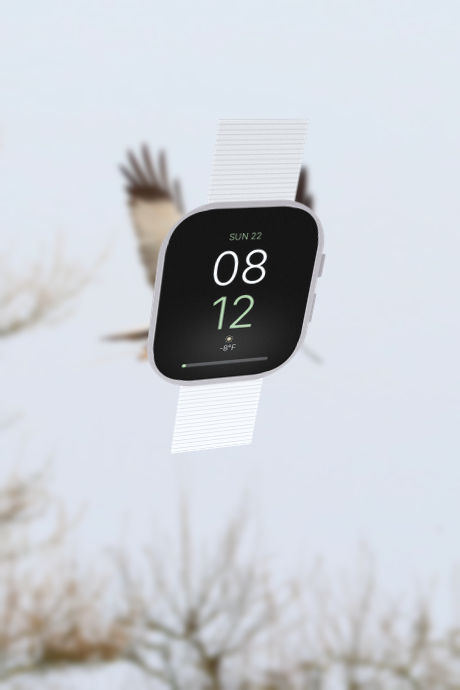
8 h 12 min
